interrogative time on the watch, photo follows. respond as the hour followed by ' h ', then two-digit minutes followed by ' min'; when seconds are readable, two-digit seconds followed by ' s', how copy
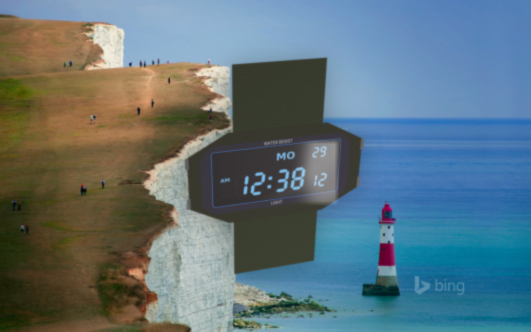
12 h 38 min 12 s
